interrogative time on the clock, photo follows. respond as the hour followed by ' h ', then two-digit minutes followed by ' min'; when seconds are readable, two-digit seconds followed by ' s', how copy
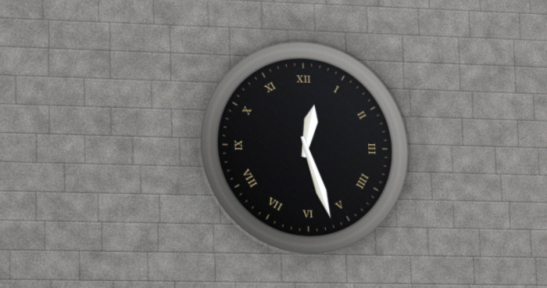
12 h 27 min
